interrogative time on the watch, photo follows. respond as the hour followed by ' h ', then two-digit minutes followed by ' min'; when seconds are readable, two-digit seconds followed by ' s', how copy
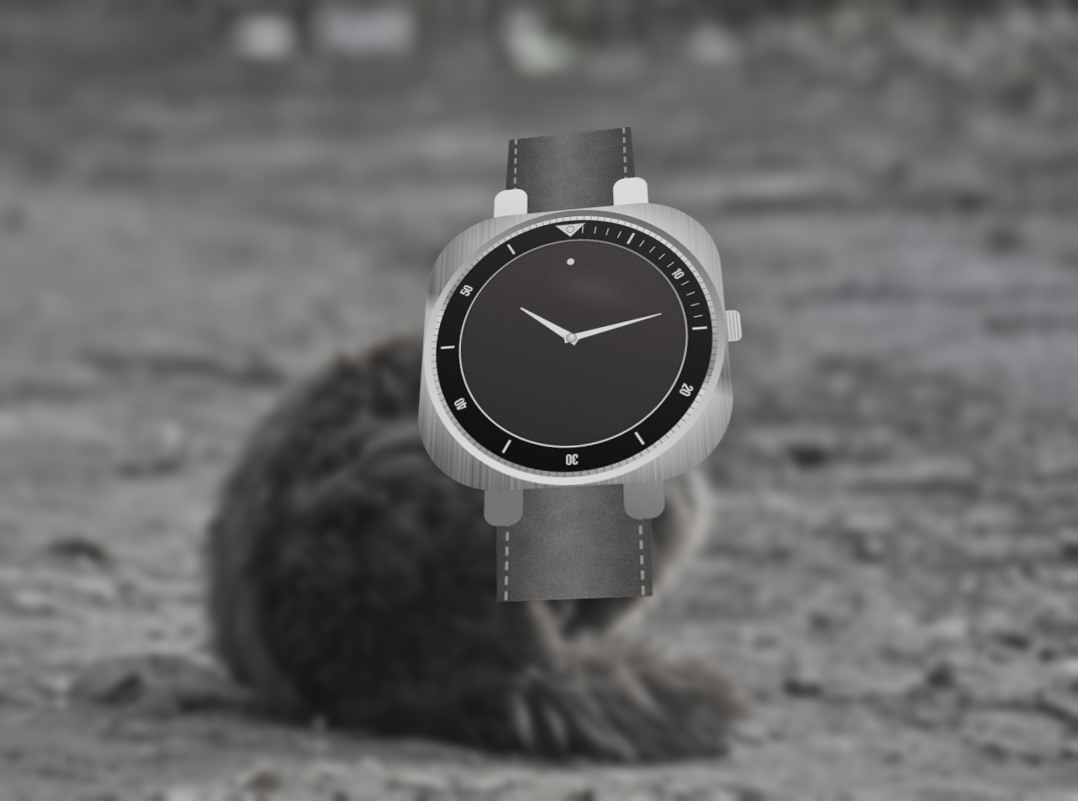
10 h 13 min
